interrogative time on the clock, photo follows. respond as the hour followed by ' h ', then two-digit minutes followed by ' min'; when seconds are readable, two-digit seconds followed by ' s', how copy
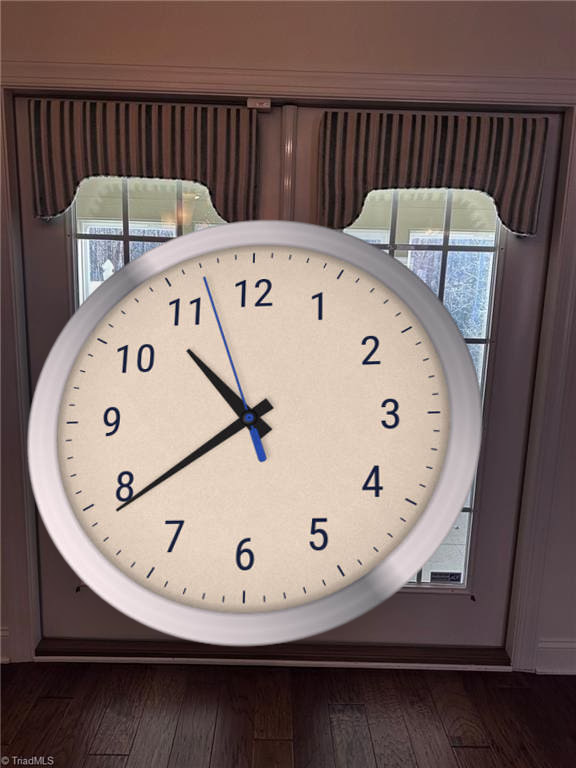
10 h 38 min 57 s
